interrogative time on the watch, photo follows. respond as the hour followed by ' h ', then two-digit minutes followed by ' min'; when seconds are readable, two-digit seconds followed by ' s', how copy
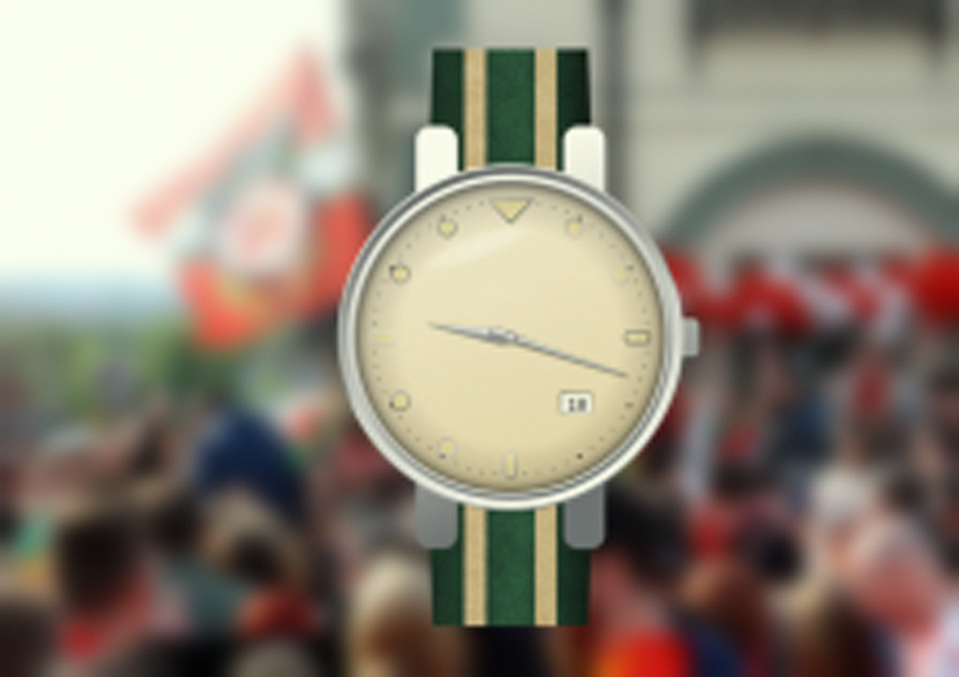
9 h 18 min
